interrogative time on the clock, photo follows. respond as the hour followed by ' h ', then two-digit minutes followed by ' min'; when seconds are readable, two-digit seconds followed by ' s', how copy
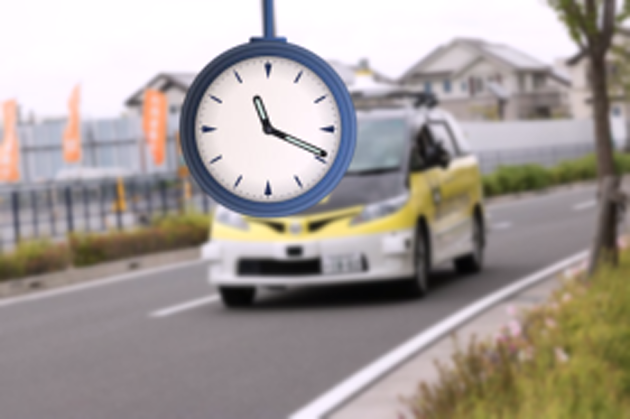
11 h 19 min
